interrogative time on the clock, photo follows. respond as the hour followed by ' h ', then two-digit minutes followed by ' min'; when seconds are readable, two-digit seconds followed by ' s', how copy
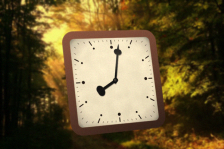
8 h 02 min
